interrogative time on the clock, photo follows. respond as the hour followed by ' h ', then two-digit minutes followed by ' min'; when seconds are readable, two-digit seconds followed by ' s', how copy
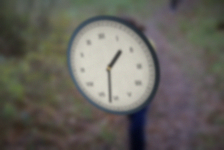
1 h 32 min
